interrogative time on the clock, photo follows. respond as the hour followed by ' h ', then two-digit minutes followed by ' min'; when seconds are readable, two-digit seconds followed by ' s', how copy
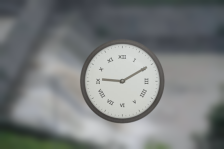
9 h 10 min
